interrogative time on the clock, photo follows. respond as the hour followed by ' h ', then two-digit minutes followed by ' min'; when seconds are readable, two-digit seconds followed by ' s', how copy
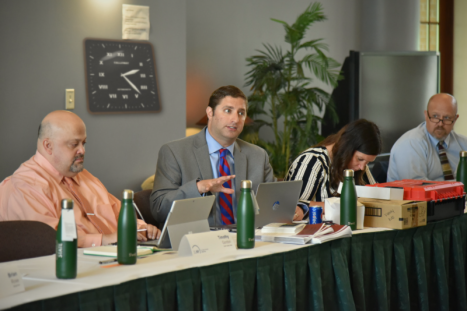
2 h 23 min
